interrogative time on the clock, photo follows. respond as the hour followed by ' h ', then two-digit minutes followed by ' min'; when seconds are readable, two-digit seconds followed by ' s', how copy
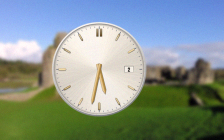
5 h 32 min
